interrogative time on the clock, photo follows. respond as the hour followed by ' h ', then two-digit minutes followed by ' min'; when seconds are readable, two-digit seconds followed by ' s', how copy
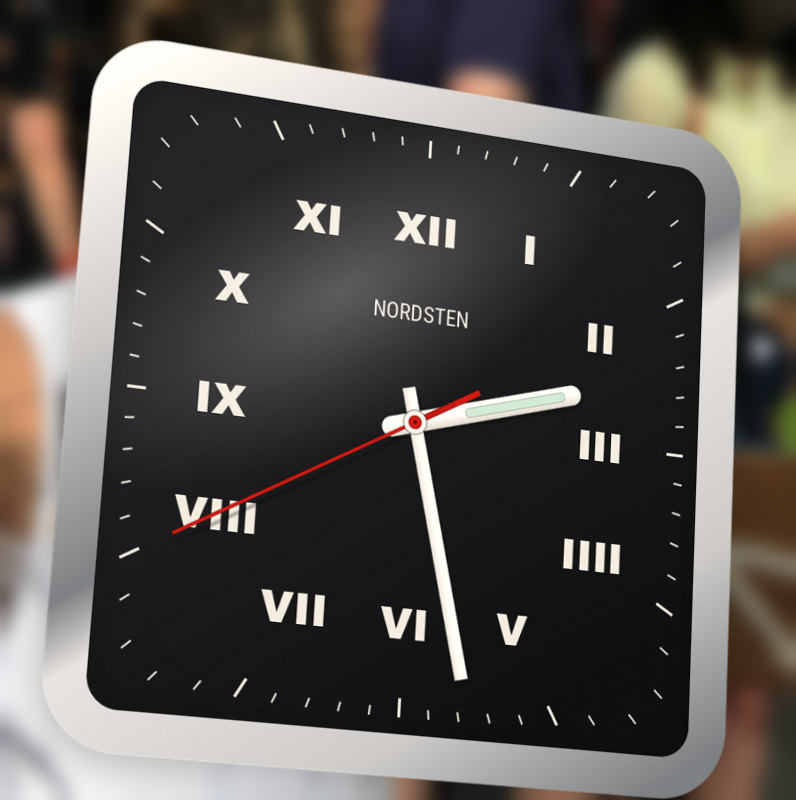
2 h 27 min 40 s
